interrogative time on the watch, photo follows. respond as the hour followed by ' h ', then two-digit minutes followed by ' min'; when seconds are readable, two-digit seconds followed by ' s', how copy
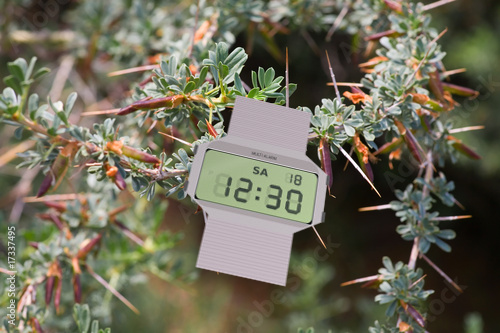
12 h 30 min
